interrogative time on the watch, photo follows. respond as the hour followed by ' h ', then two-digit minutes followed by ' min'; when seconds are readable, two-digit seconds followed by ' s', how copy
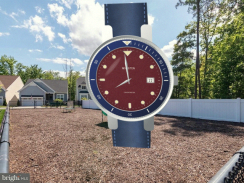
7 h 59 min
